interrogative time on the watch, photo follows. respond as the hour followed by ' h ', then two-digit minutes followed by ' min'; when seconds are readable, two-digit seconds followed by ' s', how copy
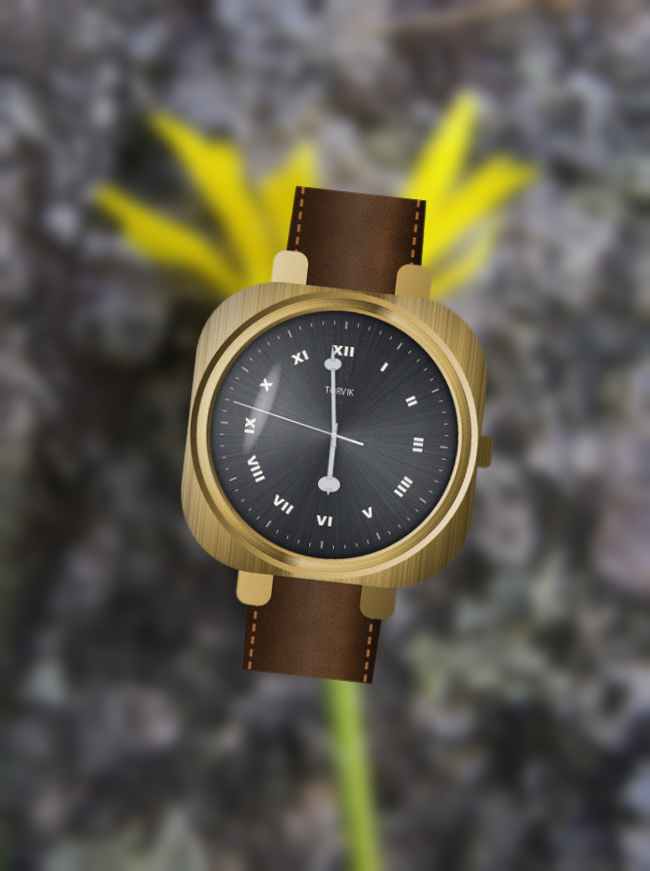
5 h 58 min 47 s
